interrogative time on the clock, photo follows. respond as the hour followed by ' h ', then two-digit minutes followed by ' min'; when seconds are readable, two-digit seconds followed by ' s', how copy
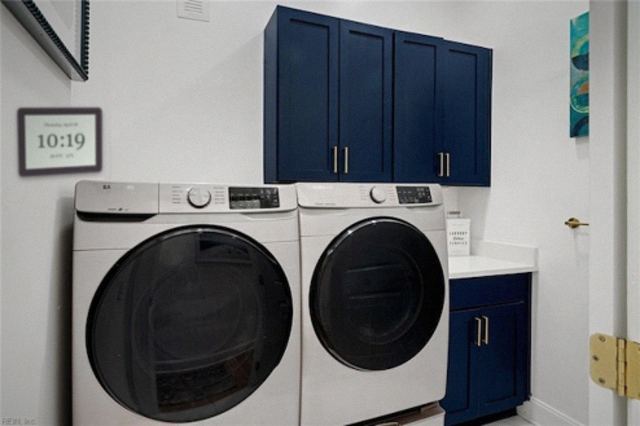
10 h 19 min
